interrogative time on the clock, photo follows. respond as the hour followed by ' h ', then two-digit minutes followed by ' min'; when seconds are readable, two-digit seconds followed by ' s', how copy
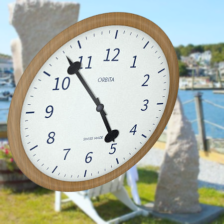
4 h 53 min
